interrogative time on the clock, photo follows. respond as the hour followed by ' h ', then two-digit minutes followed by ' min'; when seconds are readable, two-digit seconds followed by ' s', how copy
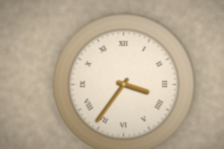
3 h 36 min
